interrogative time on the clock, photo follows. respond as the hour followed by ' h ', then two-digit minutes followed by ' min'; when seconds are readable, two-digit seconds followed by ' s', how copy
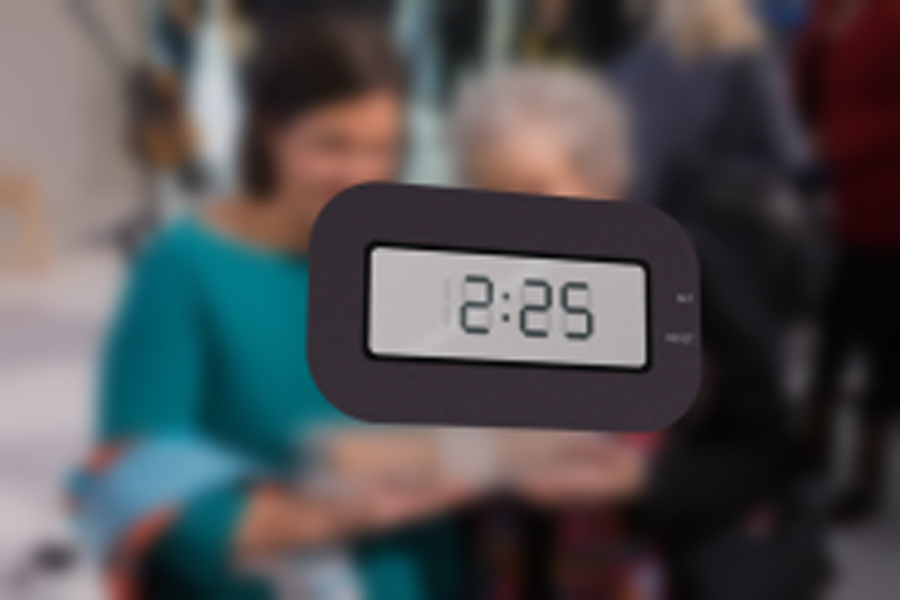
2 h 25 min
